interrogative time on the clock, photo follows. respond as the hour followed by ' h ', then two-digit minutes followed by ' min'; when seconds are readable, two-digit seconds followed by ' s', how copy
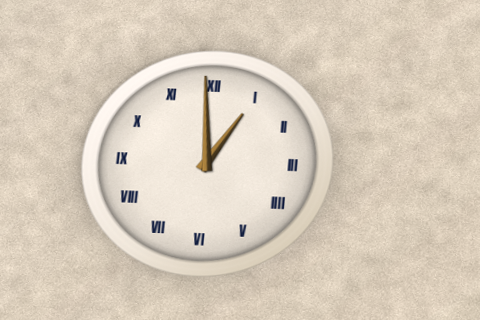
12 h 59 min
